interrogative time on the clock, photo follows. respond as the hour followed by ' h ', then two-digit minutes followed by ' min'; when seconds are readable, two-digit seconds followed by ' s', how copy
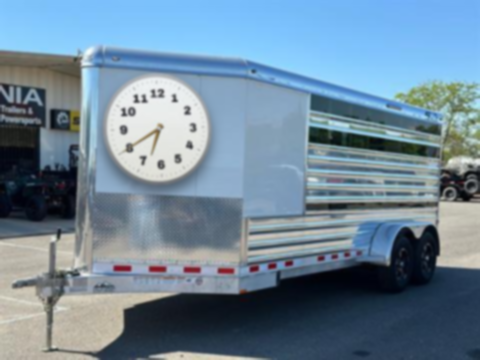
6 h 40 min
